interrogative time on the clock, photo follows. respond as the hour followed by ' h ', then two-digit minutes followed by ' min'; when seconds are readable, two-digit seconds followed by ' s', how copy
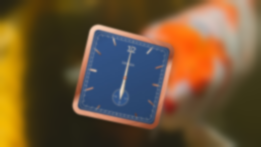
6 h 00 min
